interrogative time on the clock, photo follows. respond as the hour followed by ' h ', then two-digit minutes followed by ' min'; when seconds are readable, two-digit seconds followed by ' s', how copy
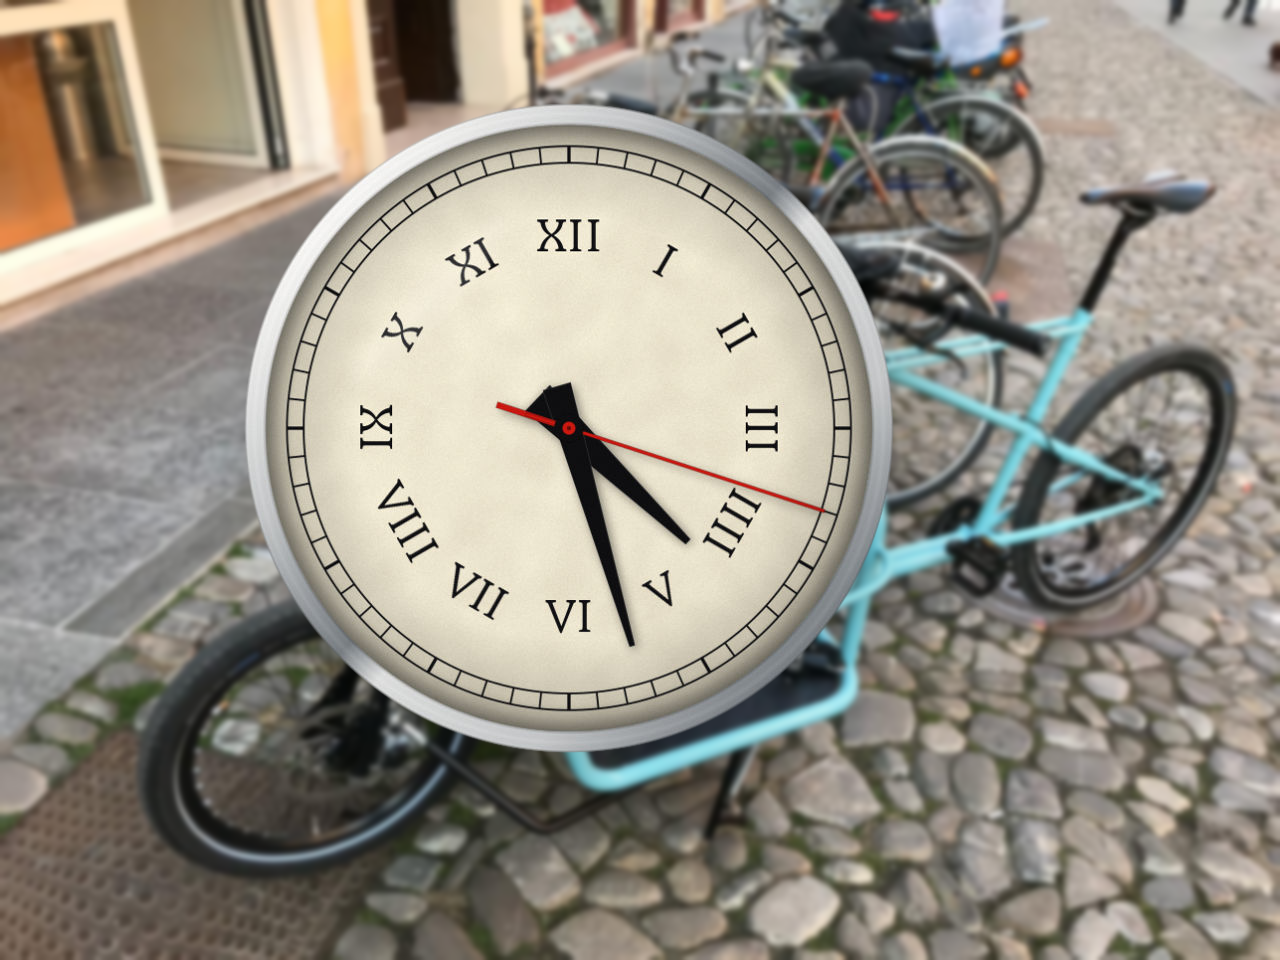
4 h 27 min 18 s
